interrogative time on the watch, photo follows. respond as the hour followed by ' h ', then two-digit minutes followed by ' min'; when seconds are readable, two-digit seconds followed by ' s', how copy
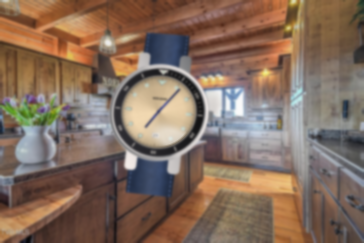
7 h 06 min
